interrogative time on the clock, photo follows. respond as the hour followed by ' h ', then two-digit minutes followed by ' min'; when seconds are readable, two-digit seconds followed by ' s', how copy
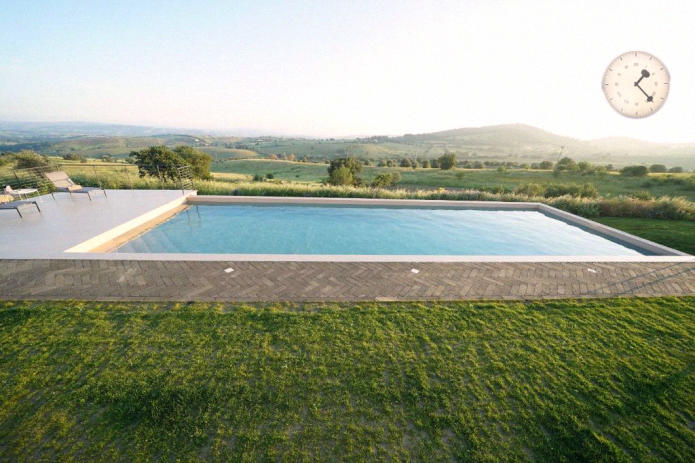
1 h 23 min
